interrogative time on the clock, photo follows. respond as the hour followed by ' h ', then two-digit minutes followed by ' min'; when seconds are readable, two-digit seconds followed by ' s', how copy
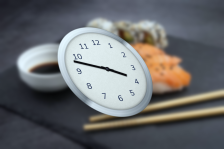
3 h 48 min
